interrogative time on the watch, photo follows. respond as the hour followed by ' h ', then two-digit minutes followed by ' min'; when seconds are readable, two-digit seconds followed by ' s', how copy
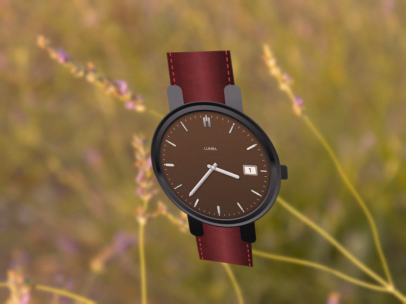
3 h 37 min
